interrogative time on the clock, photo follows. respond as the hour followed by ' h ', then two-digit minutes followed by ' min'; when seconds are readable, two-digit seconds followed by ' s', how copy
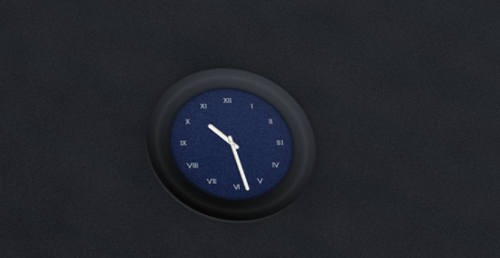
10 h 28 min
